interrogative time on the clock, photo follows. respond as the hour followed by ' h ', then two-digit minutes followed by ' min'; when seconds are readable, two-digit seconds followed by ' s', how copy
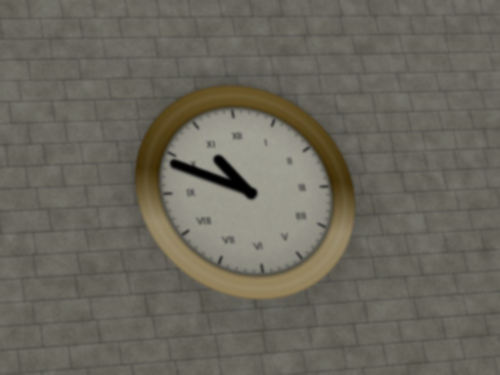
10 h 49 min
